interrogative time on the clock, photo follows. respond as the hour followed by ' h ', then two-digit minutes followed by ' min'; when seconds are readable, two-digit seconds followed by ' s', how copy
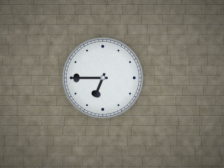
6 h 45 min
